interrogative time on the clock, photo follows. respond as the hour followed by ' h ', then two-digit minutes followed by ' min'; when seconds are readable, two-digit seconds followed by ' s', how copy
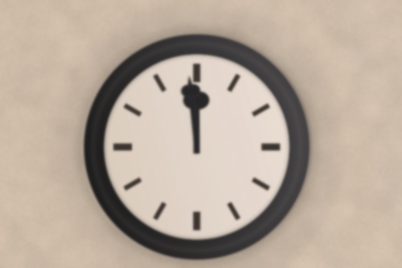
11 h 59 min
